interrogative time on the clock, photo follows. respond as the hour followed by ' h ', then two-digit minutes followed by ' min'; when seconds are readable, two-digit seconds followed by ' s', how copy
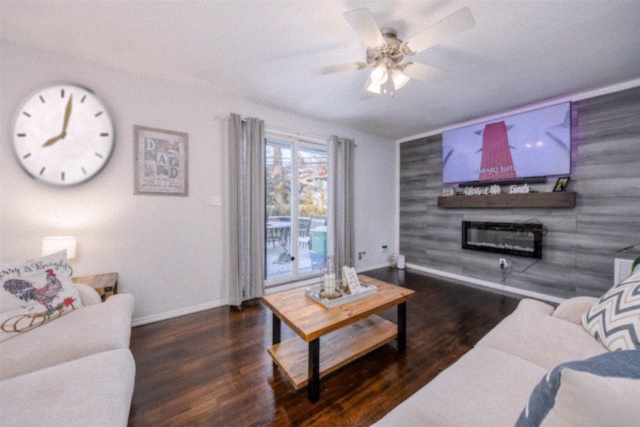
8 h 02 min
